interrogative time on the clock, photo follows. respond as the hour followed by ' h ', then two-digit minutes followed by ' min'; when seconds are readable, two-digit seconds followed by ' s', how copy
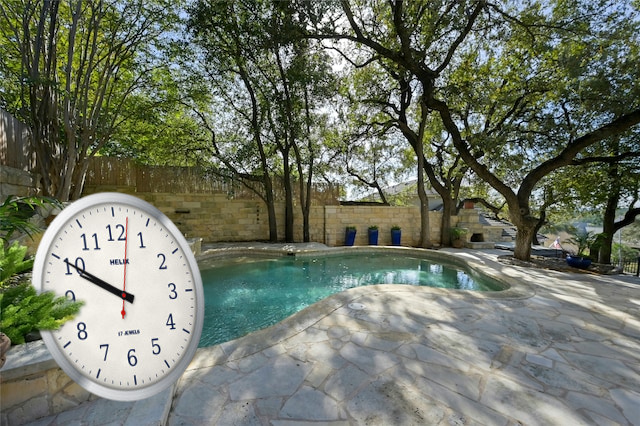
9 h 50 min 02 s
